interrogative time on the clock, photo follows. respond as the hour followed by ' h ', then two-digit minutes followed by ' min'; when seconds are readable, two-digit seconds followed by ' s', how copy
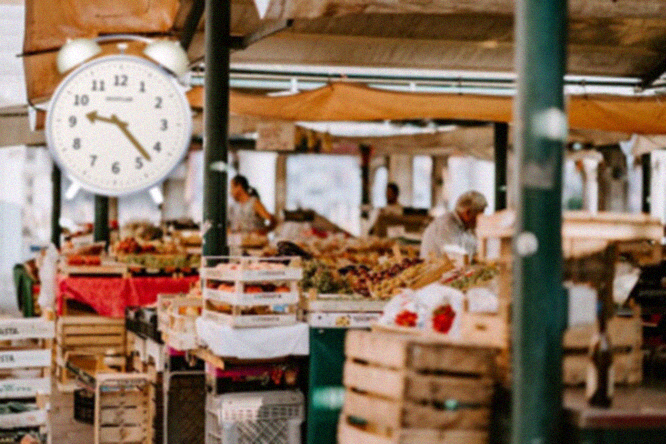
9 h 23 min
